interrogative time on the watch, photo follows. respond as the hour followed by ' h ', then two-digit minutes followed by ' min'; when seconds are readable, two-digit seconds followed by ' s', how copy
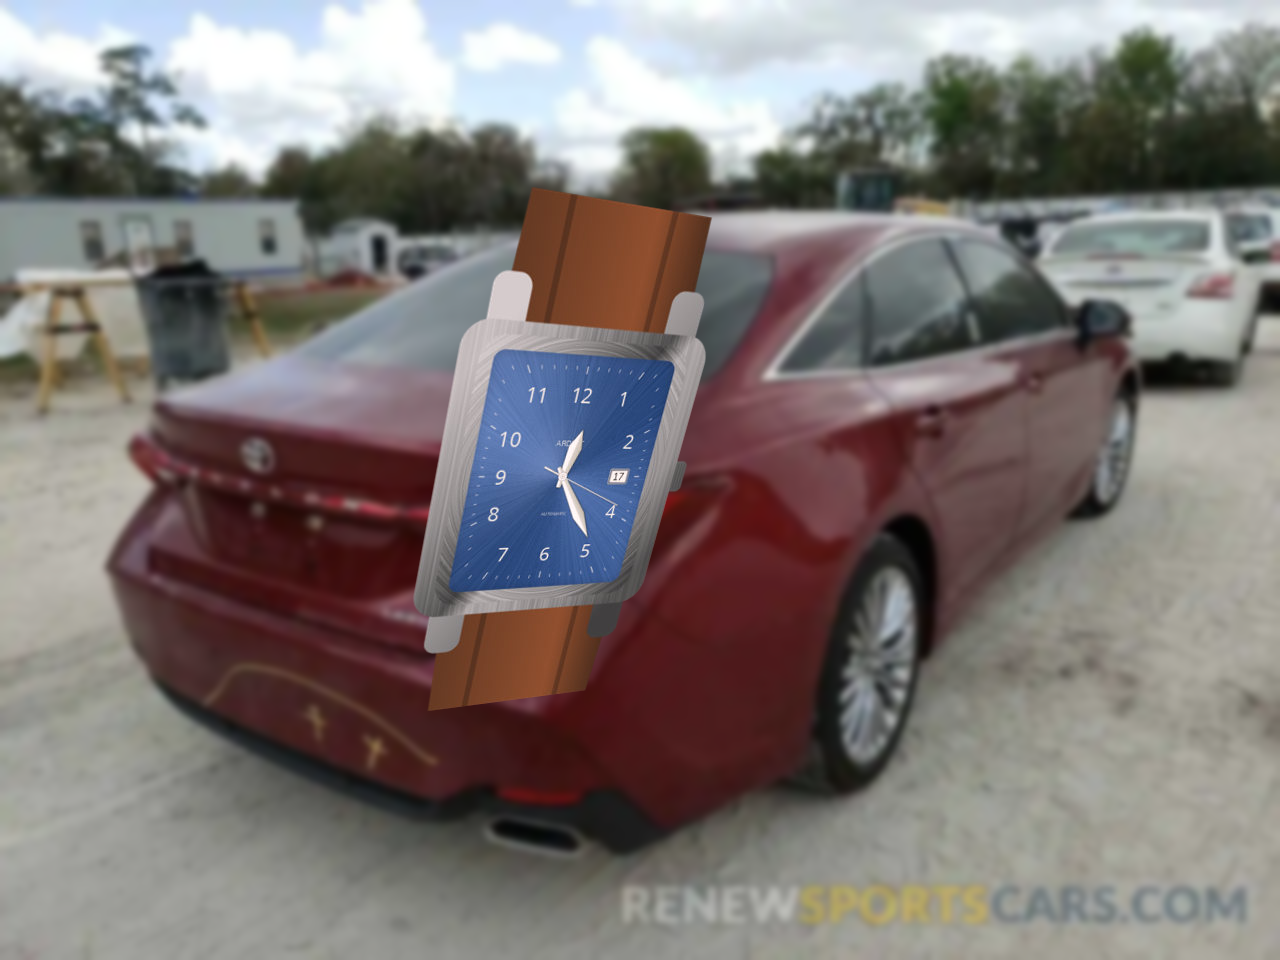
12 h 24 min 19 s
